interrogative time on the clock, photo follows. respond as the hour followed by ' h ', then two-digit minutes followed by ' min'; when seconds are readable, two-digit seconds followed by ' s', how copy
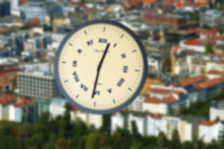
12 h 31 min
